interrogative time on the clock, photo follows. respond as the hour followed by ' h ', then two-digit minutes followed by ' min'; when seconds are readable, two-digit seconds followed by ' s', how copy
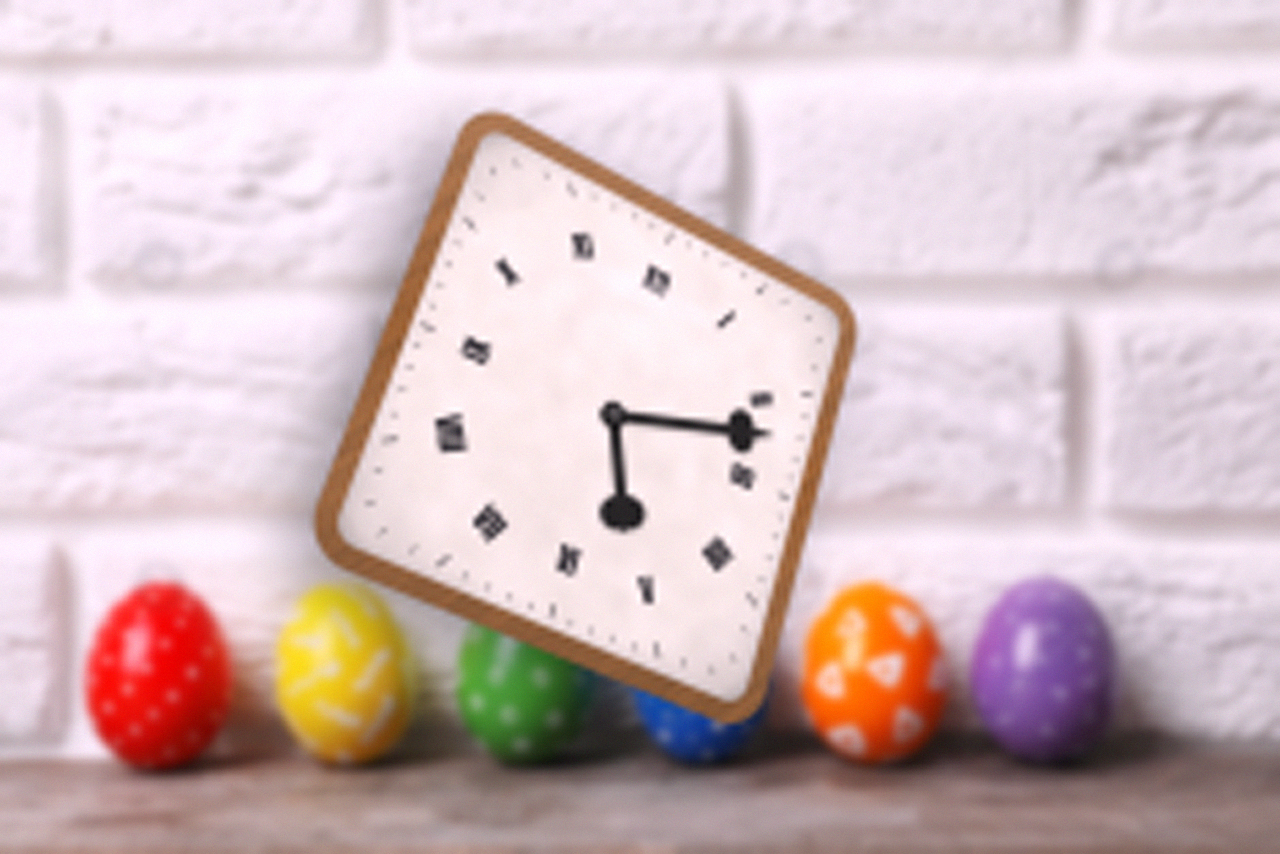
5 h 12 min
